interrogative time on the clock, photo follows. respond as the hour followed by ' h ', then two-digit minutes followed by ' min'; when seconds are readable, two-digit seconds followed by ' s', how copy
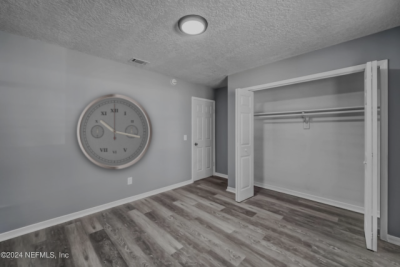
10 h 17 min
